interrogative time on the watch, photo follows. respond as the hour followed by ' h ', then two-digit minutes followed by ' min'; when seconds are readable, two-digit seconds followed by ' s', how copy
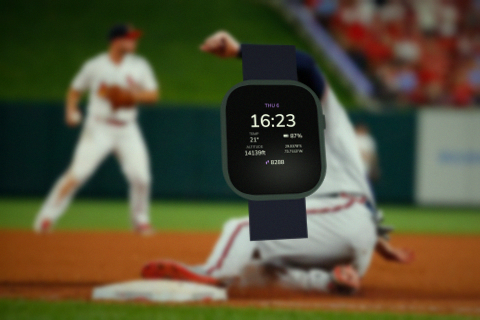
16 h 23 min
